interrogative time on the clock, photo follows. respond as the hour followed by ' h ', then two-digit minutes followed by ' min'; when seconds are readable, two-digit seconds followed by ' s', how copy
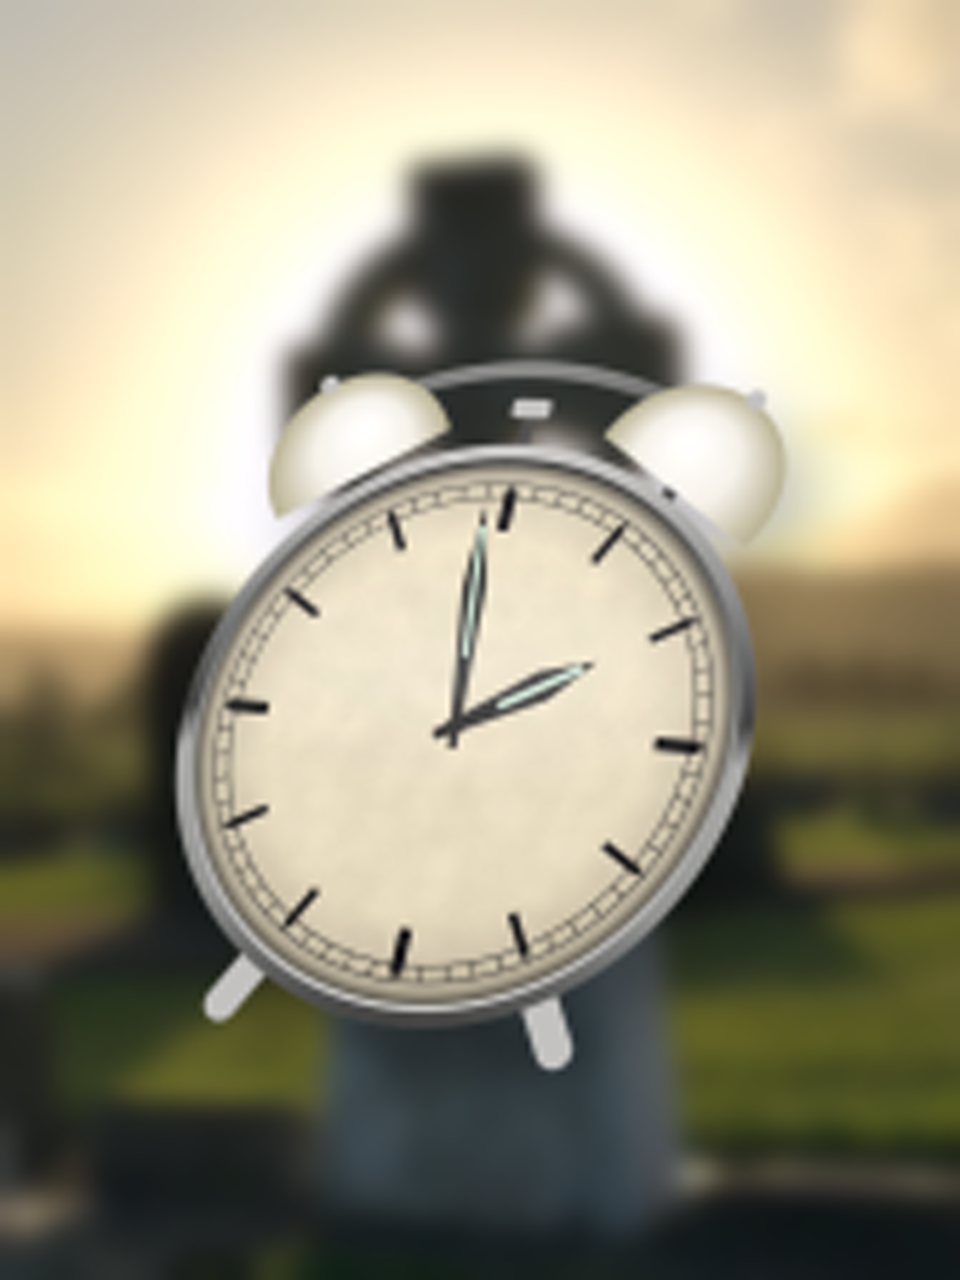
1 h 59 min
